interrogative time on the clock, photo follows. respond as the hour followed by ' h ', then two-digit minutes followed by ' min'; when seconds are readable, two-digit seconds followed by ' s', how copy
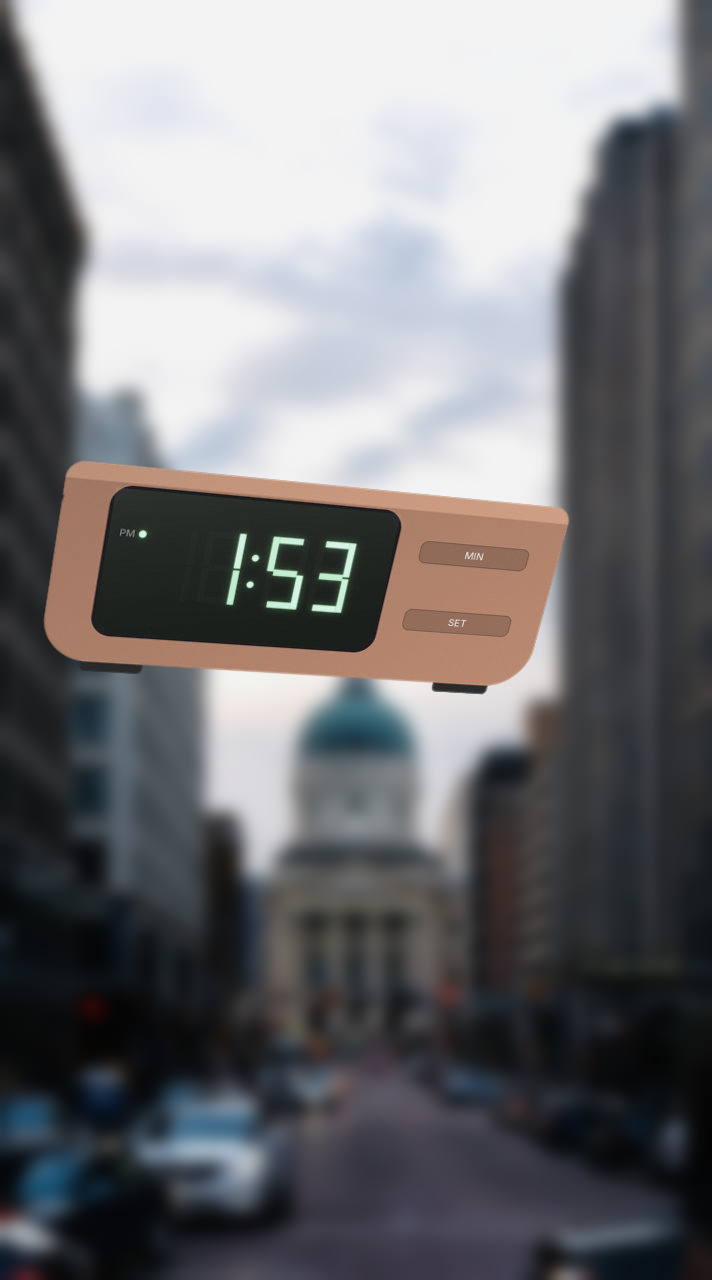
1 h 53 min
